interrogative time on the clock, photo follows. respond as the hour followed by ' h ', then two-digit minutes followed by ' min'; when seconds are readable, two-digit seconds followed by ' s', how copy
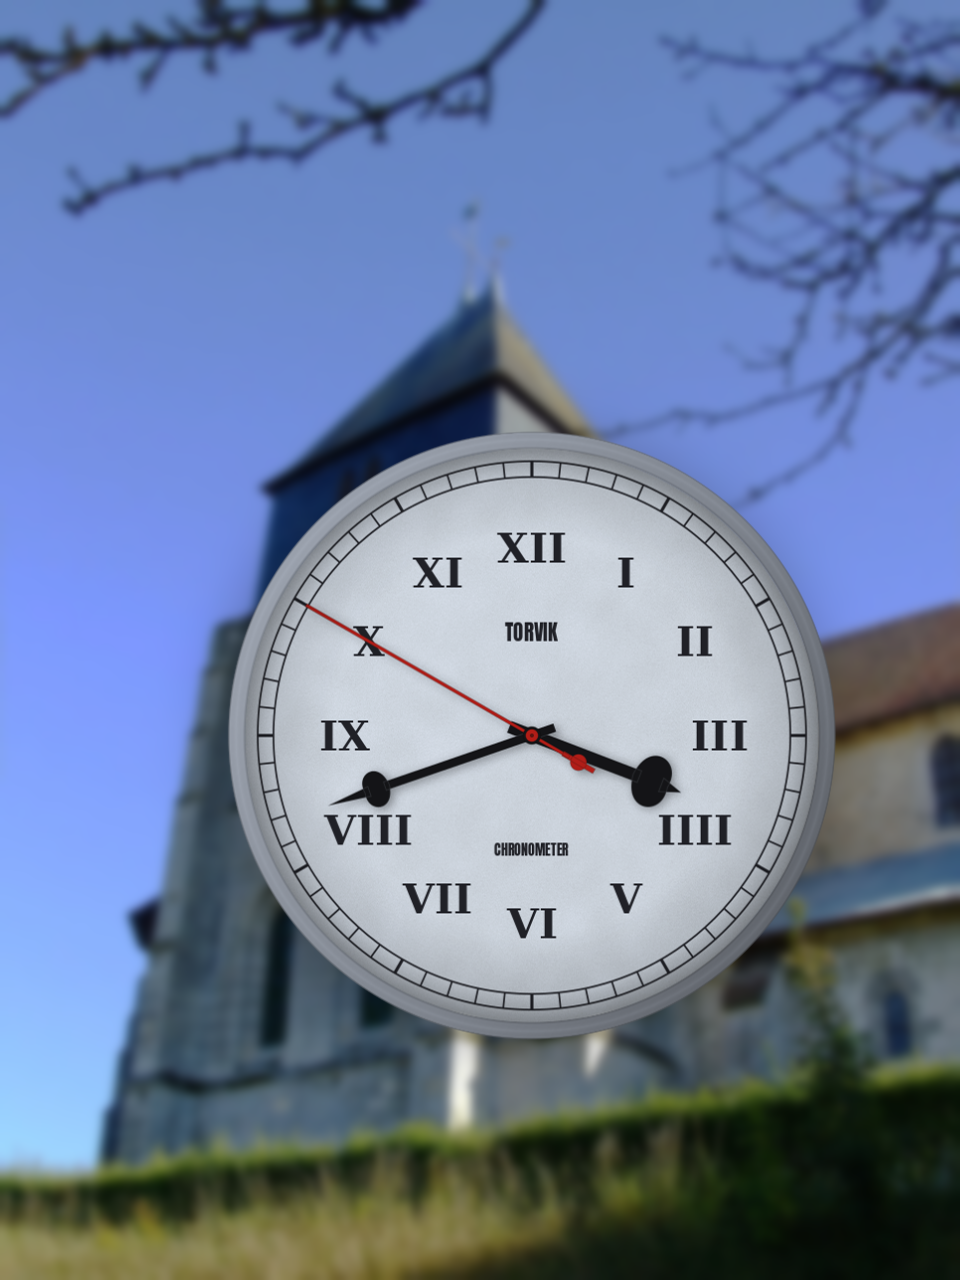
3 h 41 min 50 s
